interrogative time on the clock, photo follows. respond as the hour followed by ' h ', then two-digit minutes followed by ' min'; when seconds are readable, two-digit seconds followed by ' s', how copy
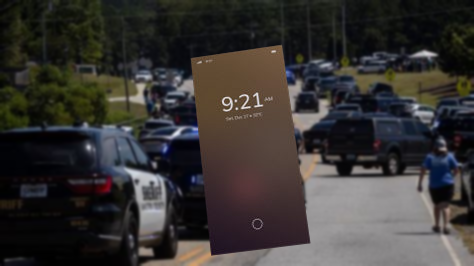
9 h 21 min
